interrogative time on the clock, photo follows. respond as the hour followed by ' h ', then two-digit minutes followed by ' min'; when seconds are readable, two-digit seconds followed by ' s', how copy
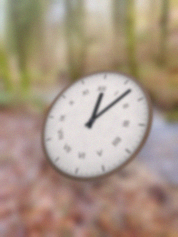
12 h 07 min
